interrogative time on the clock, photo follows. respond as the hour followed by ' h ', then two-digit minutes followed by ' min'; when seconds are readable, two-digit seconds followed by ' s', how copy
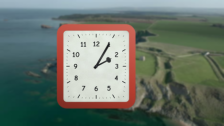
2 h 05 min
